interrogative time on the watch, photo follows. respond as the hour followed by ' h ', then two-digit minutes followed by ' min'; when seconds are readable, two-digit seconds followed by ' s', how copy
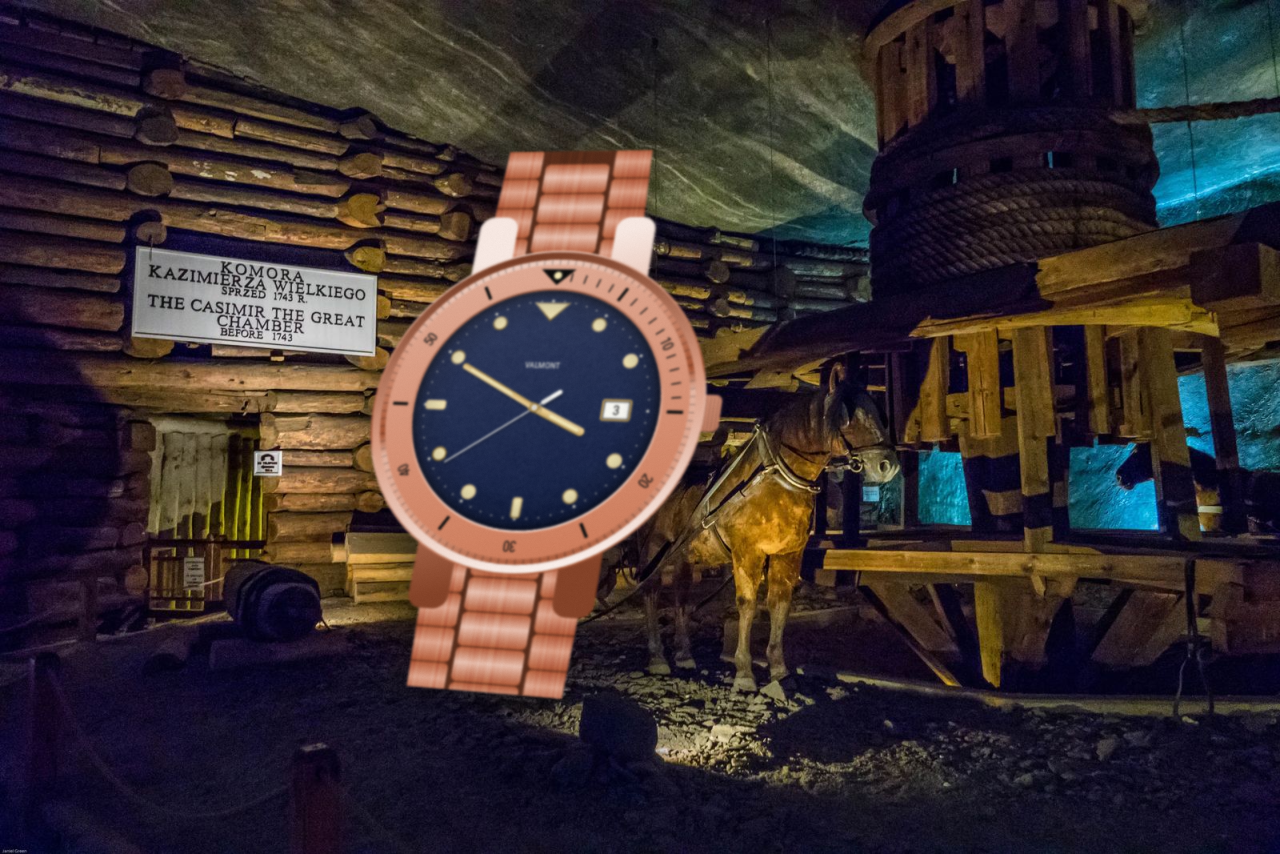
3 h 49 min 39 s
